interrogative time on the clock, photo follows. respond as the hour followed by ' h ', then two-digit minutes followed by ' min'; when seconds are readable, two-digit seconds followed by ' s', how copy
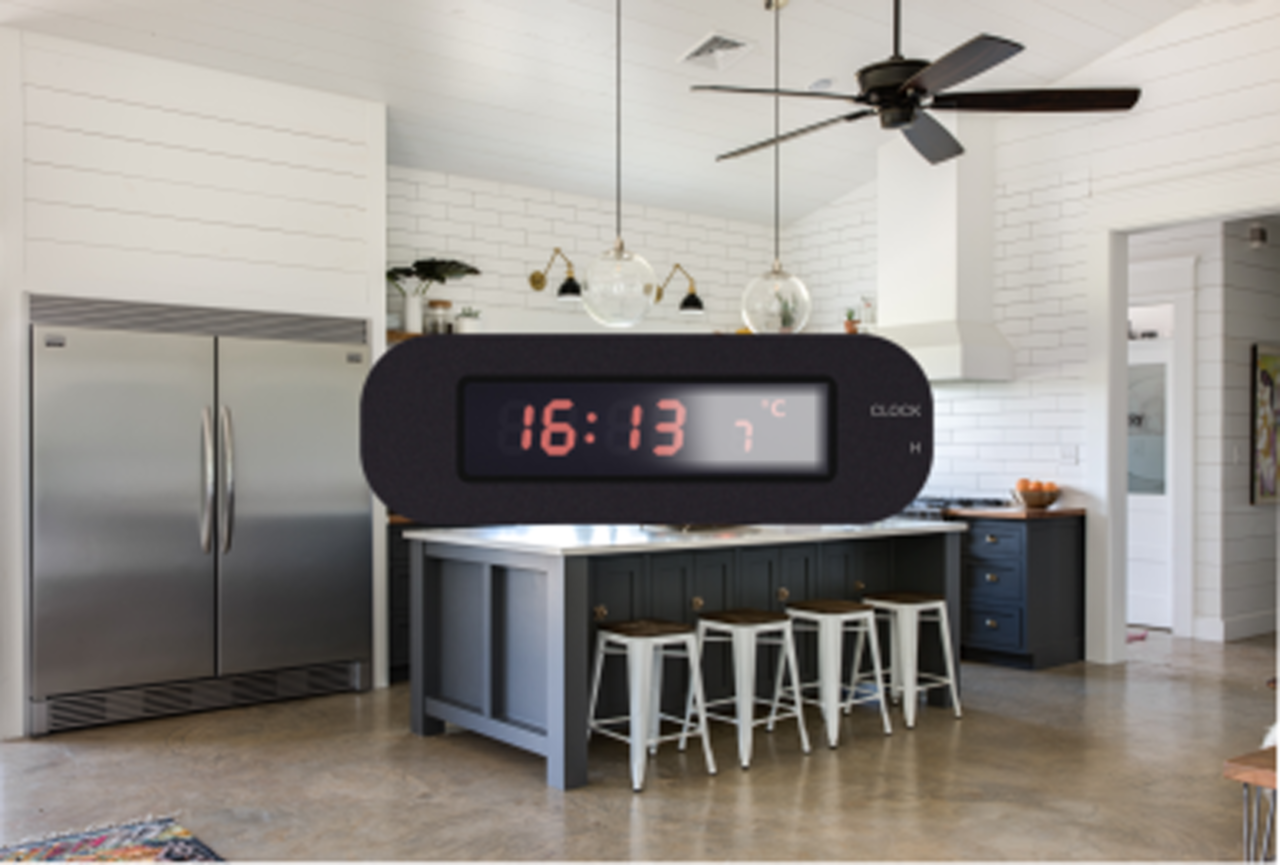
16 h 13 min
